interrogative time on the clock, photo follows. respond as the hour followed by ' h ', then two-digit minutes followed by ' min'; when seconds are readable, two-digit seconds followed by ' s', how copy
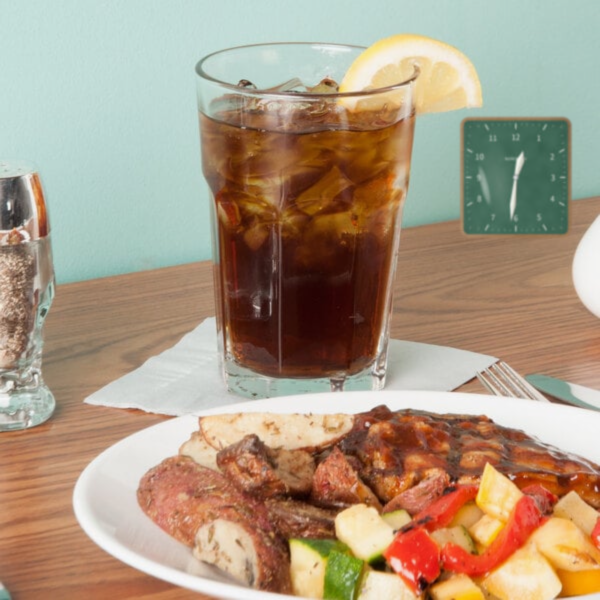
12 h 31 min
